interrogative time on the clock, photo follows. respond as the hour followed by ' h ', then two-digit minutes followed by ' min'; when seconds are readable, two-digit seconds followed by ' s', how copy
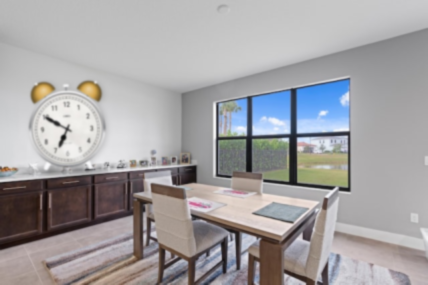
6 h 50 min
